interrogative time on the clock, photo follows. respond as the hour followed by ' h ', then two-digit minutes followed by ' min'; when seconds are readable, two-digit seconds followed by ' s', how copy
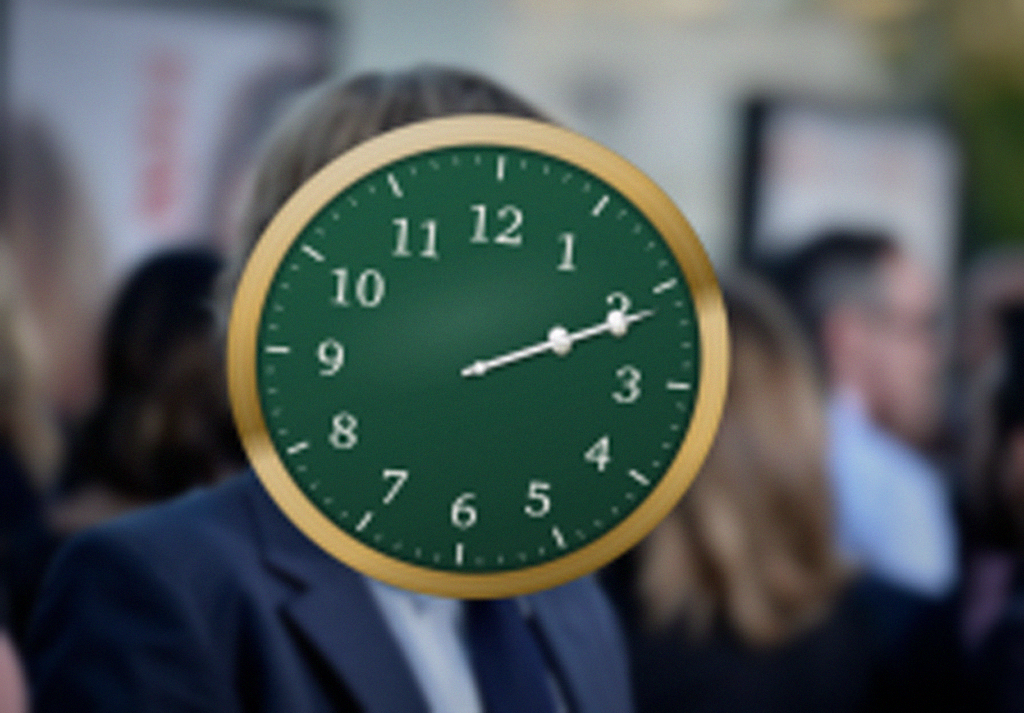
2 h 11 min
